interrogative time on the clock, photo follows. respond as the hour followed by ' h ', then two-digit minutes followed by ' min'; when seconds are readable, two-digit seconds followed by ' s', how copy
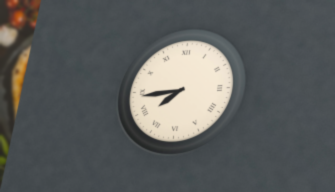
7 h 44 min
